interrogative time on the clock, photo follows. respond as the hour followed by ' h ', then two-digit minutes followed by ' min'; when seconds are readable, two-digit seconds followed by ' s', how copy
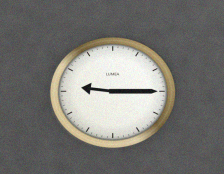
9 h 15 min
